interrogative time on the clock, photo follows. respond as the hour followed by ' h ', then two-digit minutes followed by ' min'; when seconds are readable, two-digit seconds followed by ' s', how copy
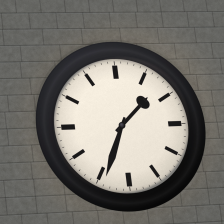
1 h 34 min
